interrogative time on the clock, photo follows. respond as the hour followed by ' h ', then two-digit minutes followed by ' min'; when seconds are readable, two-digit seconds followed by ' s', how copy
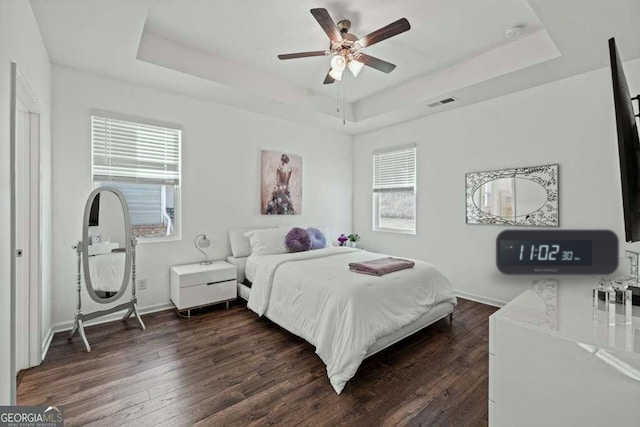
11 h 02 min
